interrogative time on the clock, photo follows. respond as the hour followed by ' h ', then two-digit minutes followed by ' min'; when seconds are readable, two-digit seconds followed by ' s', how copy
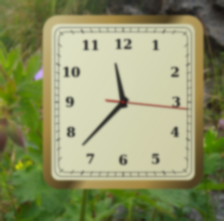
11 h 37 min 16 s
